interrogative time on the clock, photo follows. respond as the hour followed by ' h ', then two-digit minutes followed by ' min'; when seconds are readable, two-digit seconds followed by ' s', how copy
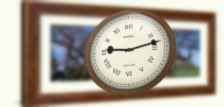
9 h 13 min
